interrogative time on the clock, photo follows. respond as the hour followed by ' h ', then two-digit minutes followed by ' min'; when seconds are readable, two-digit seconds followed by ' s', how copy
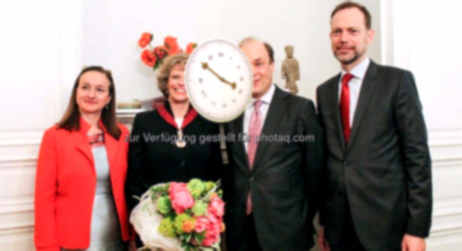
3 h 51 min
